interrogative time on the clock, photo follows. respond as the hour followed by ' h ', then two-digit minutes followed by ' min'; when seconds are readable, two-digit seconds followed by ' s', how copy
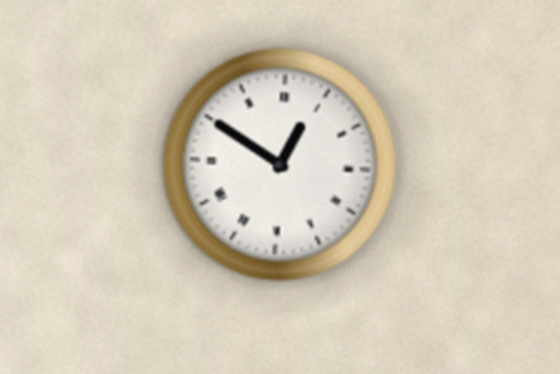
12 h 50 min
